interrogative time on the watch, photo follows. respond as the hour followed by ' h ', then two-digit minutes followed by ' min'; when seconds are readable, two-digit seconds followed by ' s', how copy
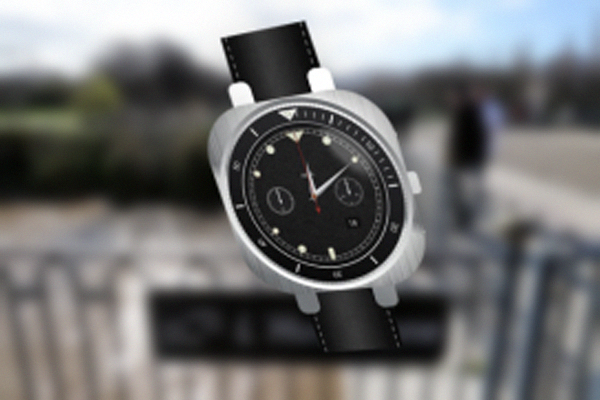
12 h 10 min
